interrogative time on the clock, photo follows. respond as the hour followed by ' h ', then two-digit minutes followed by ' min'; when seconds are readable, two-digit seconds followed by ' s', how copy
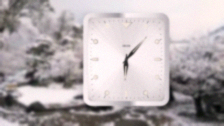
6 h 07 min
